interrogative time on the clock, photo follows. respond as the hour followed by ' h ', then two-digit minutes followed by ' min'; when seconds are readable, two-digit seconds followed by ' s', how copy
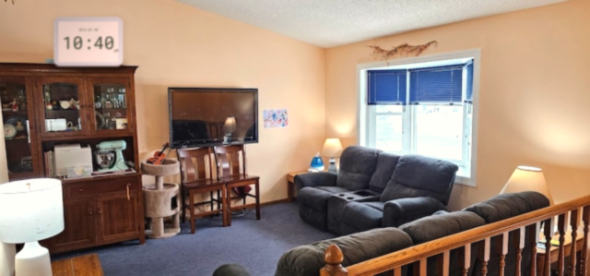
10 h 40 min
